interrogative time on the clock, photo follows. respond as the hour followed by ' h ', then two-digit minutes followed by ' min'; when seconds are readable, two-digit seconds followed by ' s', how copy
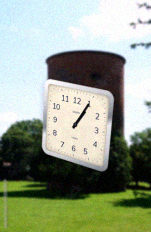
1 h 05 min
